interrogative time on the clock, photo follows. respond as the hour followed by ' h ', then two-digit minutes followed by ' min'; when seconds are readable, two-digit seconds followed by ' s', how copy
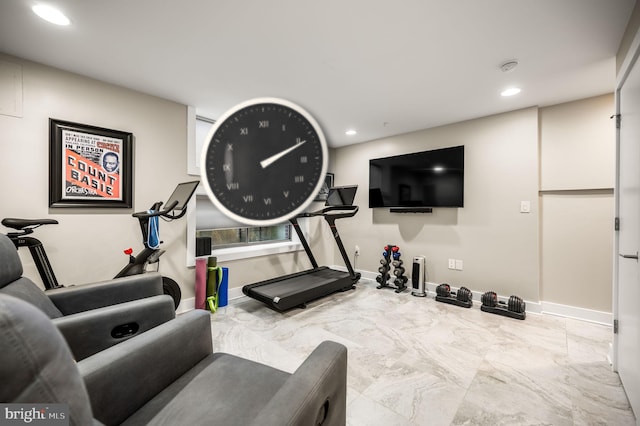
2 h 11 min
